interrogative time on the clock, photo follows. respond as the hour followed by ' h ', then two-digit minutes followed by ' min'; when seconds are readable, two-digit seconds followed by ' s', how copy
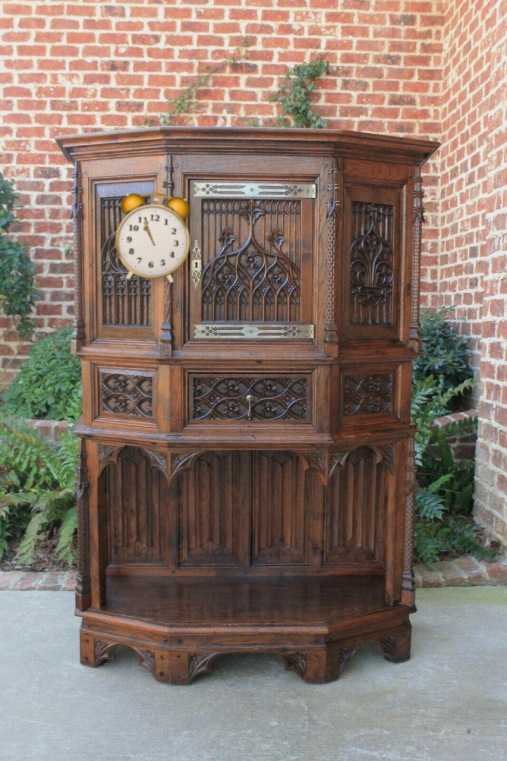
10 h 56 min
